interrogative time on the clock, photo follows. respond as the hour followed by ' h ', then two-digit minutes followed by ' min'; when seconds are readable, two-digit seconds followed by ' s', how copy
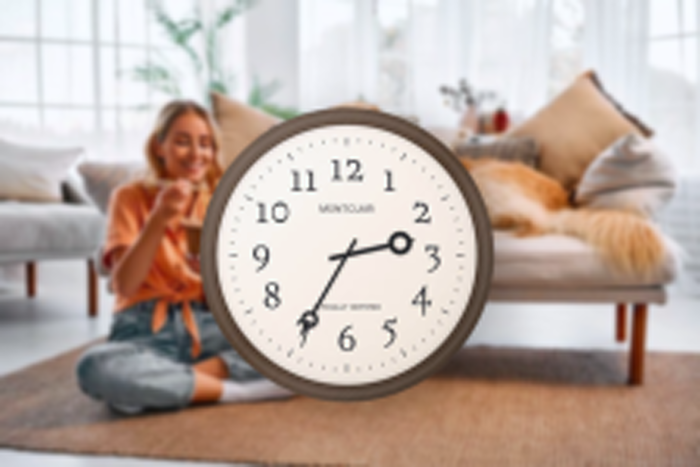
2 h 35 min
